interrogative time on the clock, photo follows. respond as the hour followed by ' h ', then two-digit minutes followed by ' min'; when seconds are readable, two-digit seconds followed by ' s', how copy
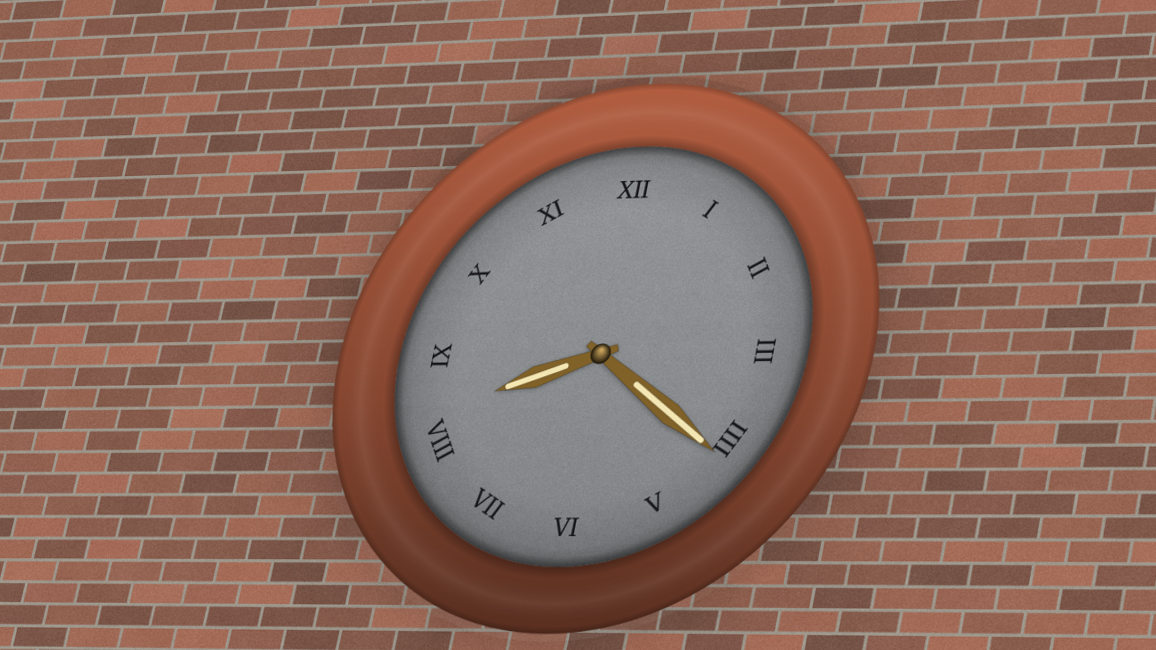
8 h 21 min
